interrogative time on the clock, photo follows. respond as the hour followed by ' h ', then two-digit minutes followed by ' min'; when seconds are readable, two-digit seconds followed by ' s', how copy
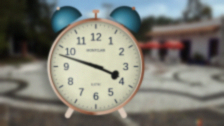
3 h 48 min
